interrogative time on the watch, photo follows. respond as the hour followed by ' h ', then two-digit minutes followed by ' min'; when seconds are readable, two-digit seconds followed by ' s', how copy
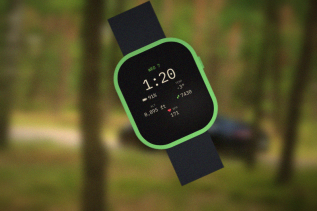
1 h 20 min
